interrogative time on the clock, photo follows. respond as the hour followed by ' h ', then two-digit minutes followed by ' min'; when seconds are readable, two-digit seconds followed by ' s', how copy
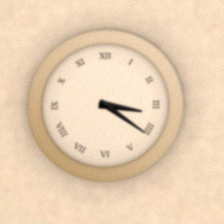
3 h 21 min
